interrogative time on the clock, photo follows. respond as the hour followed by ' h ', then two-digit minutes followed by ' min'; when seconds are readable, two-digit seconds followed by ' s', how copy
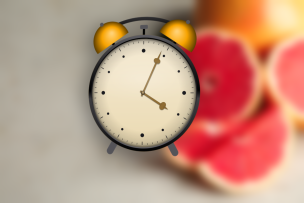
4 h 04 min
